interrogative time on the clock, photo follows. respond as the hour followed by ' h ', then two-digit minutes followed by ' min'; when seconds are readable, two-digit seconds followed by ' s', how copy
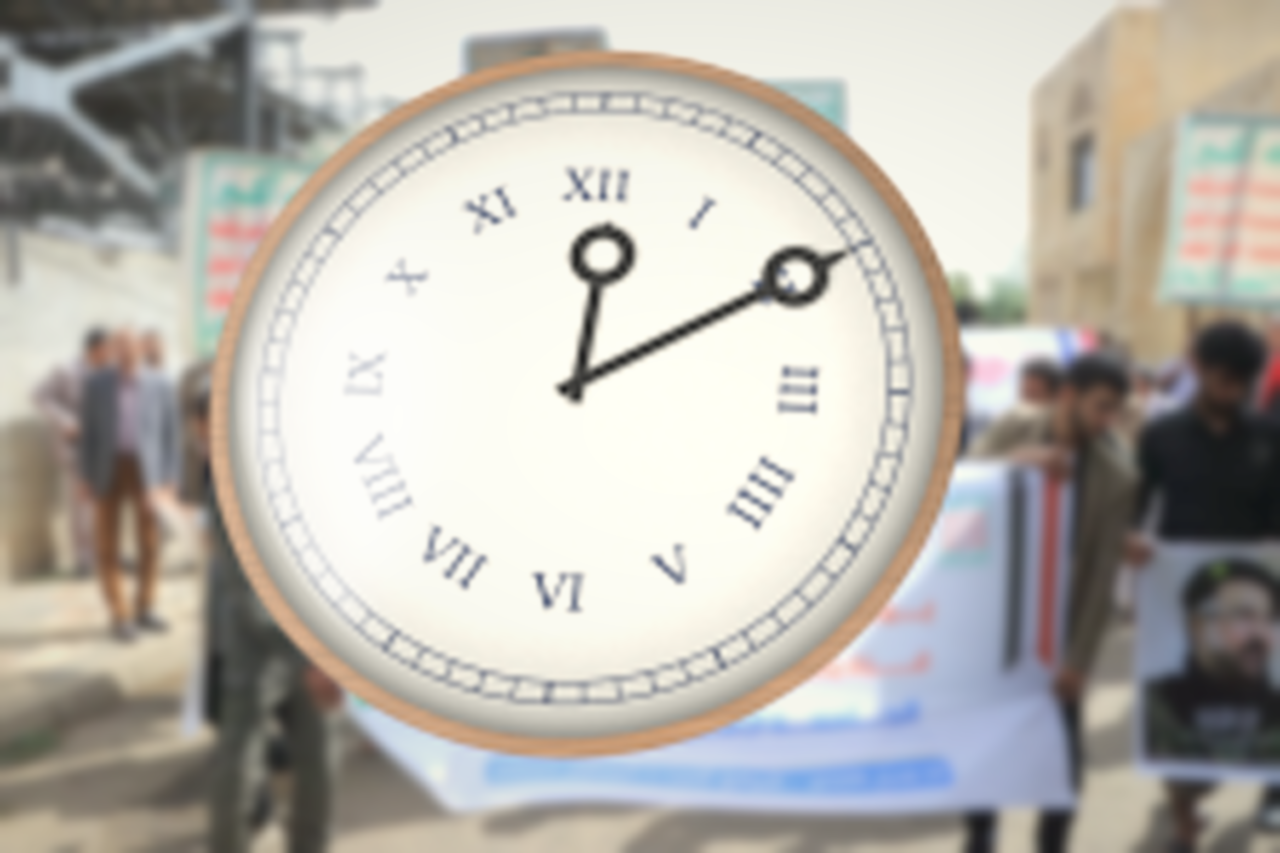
12 h 10 min
